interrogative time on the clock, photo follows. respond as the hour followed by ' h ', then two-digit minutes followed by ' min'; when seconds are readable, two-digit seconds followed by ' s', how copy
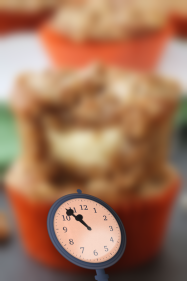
10 h 53 min
